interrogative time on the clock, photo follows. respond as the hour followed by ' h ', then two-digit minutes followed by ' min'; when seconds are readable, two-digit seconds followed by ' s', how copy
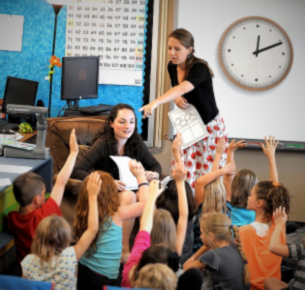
12 h 11 min
